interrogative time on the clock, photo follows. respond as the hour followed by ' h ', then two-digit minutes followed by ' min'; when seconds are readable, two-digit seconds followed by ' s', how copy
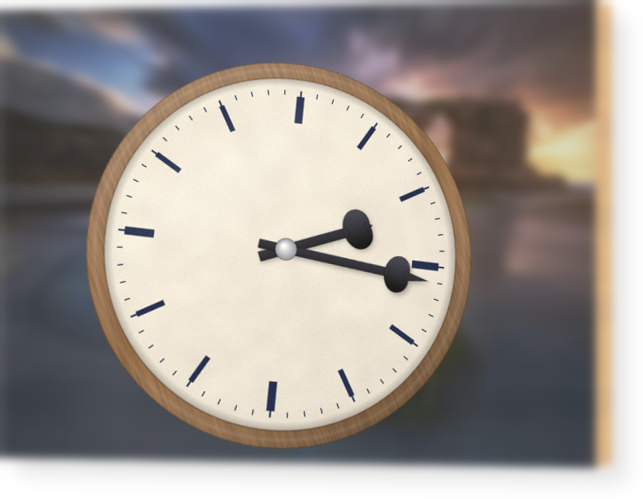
2 h 16 min
